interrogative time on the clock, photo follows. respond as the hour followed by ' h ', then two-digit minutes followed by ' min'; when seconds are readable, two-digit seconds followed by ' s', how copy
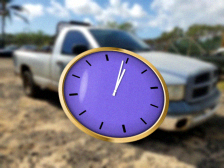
1 h 04 min
